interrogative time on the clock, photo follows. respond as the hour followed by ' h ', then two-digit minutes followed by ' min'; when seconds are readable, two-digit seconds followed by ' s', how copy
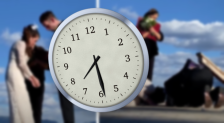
7 h 29 min
